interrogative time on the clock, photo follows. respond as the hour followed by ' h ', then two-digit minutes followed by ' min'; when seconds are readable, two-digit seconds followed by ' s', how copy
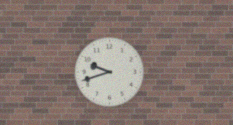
9 h 42 min
